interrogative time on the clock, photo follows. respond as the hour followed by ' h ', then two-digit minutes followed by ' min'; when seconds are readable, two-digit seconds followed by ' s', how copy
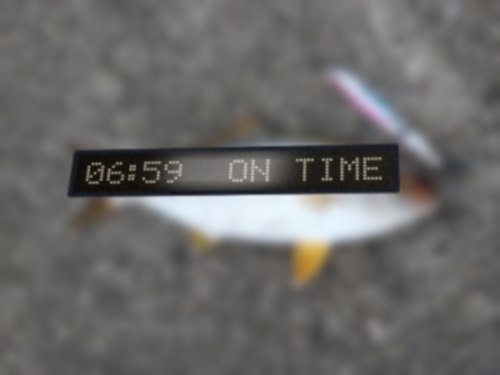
6 h 59 min
